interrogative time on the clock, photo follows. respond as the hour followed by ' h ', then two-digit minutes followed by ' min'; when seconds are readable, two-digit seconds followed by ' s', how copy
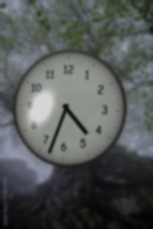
4 h 33 min
